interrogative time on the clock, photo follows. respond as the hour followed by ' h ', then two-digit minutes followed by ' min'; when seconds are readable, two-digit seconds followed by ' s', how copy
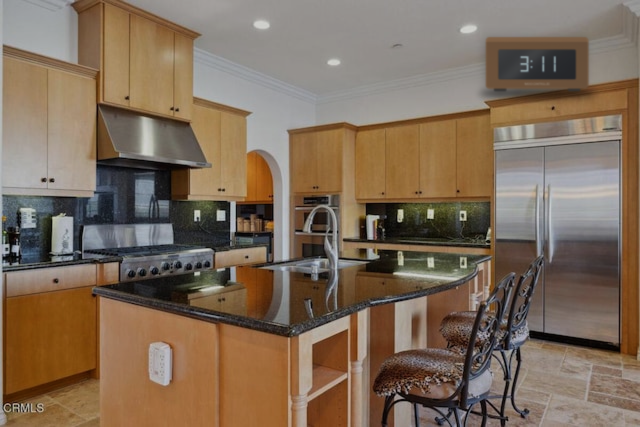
3 h 11 min
